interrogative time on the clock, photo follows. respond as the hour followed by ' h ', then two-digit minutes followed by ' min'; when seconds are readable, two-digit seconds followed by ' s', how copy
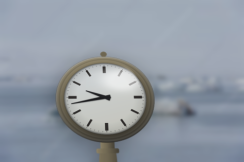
9 h 43 min
